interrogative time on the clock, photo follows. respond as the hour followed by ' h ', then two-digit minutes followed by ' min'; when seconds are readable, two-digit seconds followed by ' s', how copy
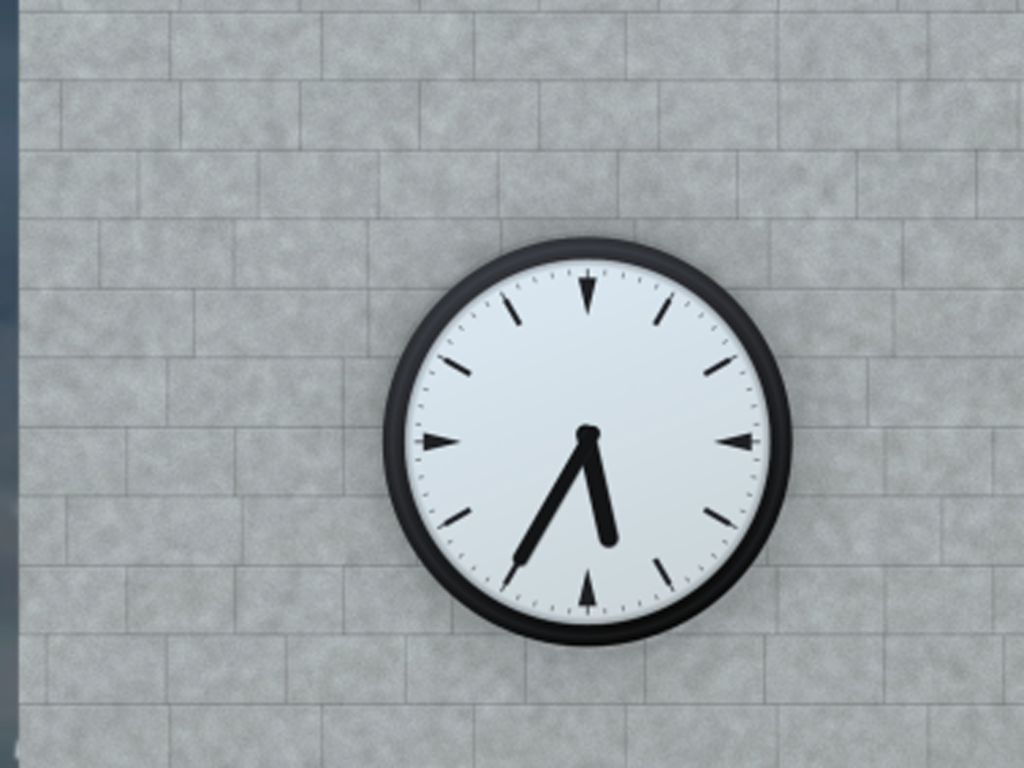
5 h 35 min
